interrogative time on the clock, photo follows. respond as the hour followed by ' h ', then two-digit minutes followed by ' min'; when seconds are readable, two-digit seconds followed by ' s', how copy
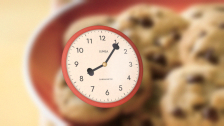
8 h 06 min
